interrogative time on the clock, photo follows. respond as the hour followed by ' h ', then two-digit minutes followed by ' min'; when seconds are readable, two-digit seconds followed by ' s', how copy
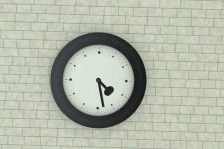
4 h 28 min
